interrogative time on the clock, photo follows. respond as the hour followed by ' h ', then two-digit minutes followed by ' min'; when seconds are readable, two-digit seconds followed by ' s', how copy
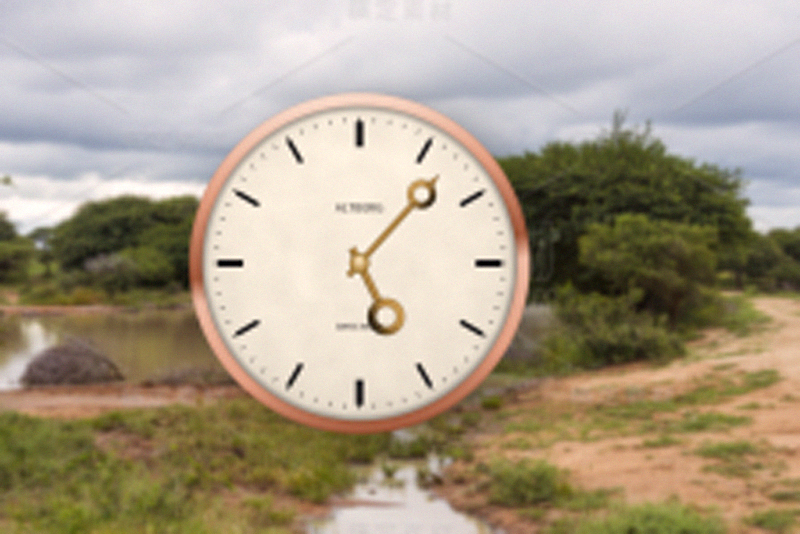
5 h 07 min
